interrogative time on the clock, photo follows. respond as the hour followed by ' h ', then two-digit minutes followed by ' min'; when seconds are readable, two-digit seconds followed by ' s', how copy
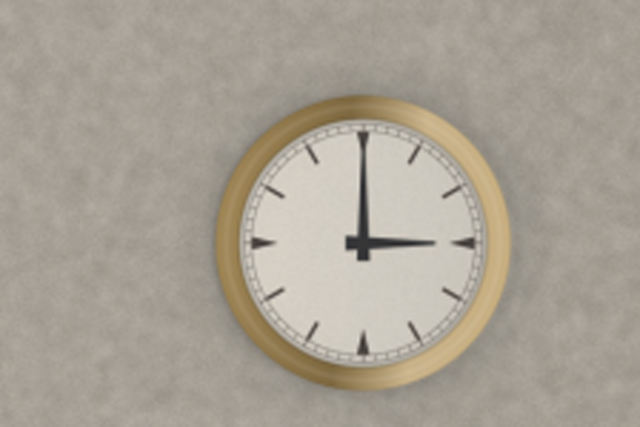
3 h 00 min
